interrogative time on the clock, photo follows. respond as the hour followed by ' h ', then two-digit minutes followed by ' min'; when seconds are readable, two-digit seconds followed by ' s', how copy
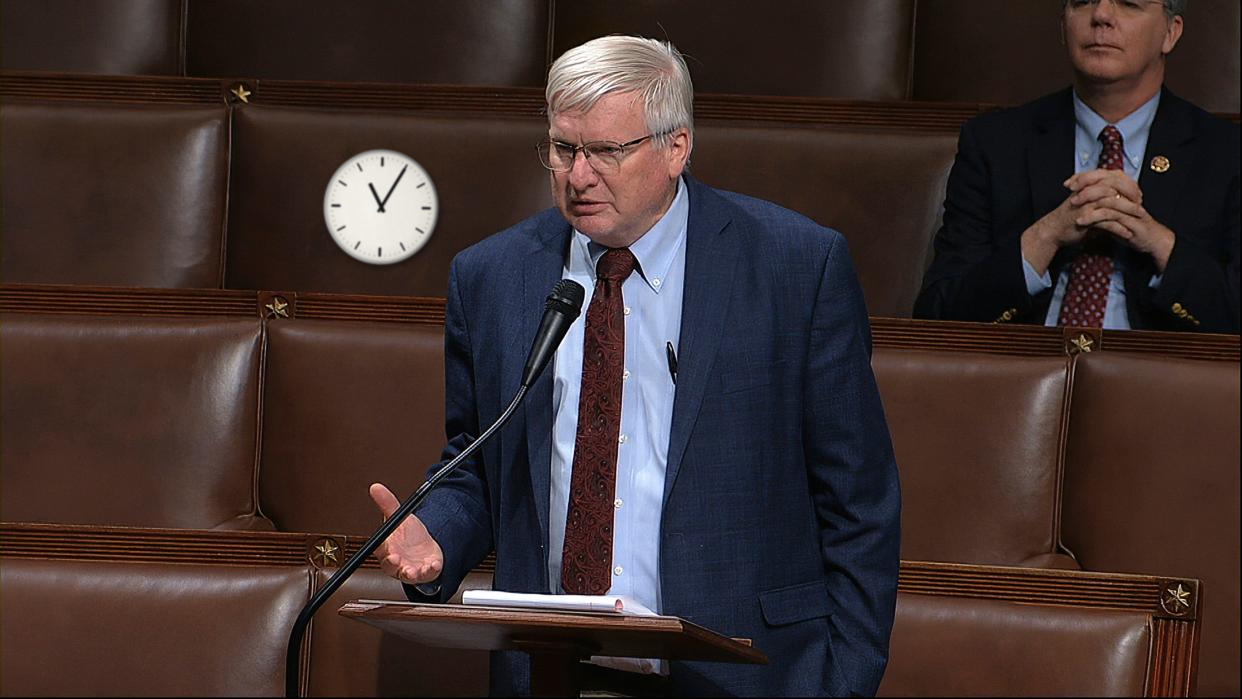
11 h 05 min
